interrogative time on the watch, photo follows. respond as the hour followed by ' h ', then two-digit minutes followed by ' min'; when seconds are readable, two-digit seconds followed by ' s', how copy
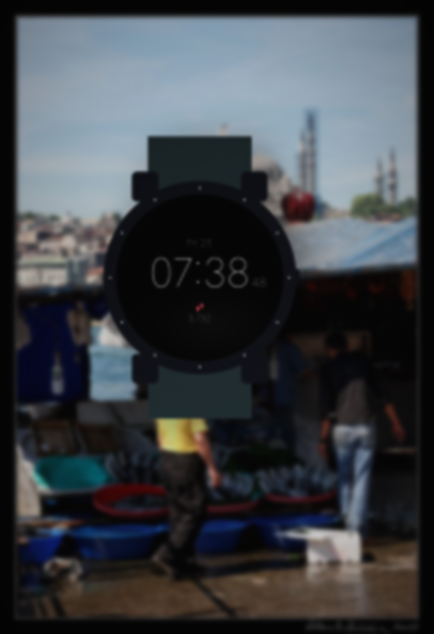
7 h 38 min
